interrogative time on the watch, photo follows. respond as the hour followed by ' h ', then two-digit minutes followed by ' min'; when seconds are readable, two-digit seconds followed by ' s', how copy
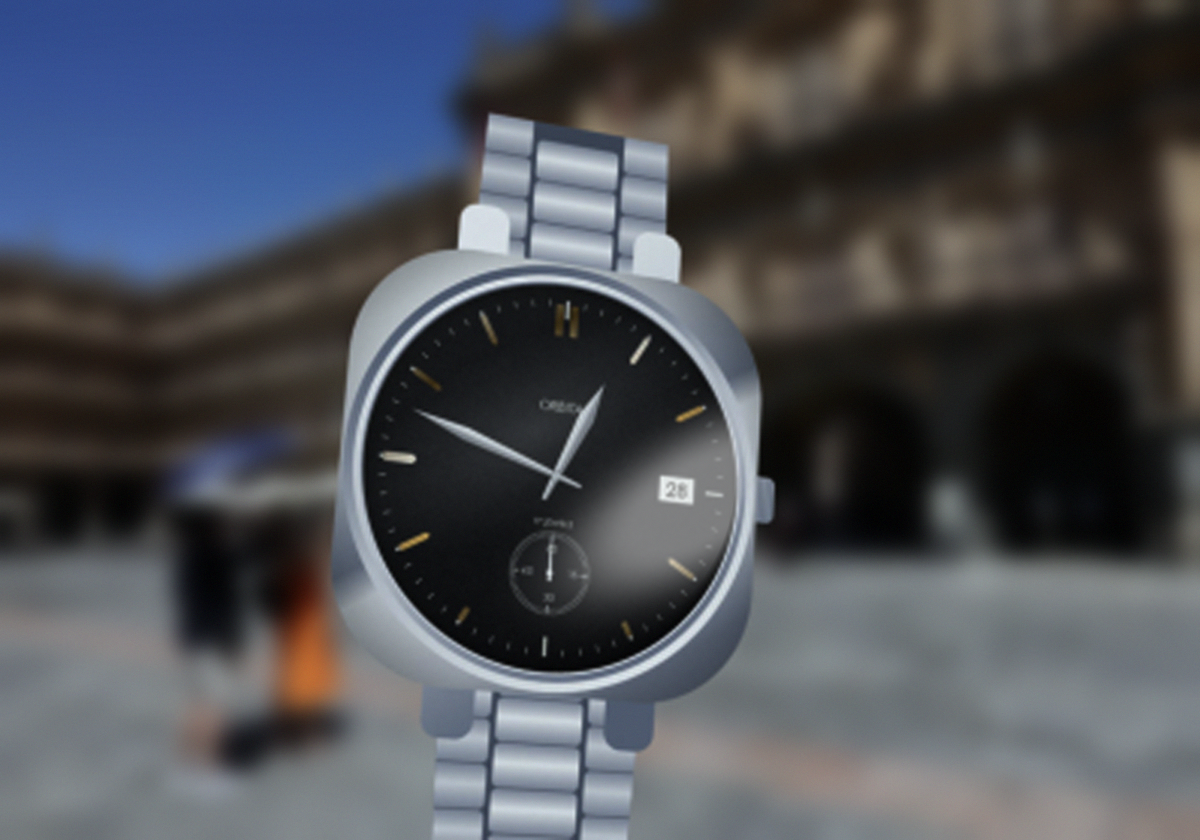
12 h 48 min
